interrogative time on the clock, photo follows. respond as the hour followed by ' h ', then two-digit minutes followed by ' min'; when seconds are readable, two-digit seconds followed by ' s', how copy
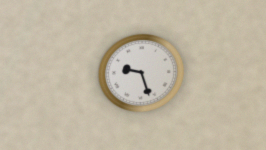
9 h 27 min
